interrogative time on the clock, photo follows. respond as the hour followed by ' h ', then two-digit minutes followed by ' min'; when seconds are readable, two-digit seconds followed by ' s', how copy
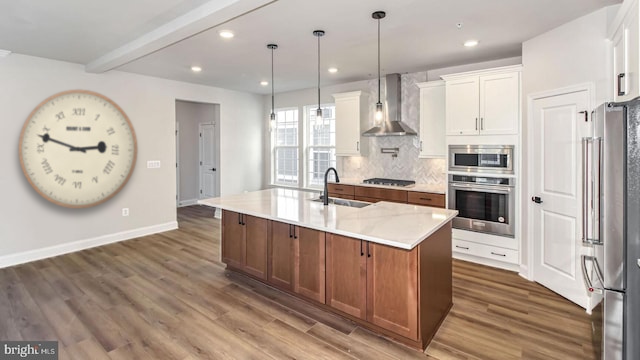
2 h 48 min
